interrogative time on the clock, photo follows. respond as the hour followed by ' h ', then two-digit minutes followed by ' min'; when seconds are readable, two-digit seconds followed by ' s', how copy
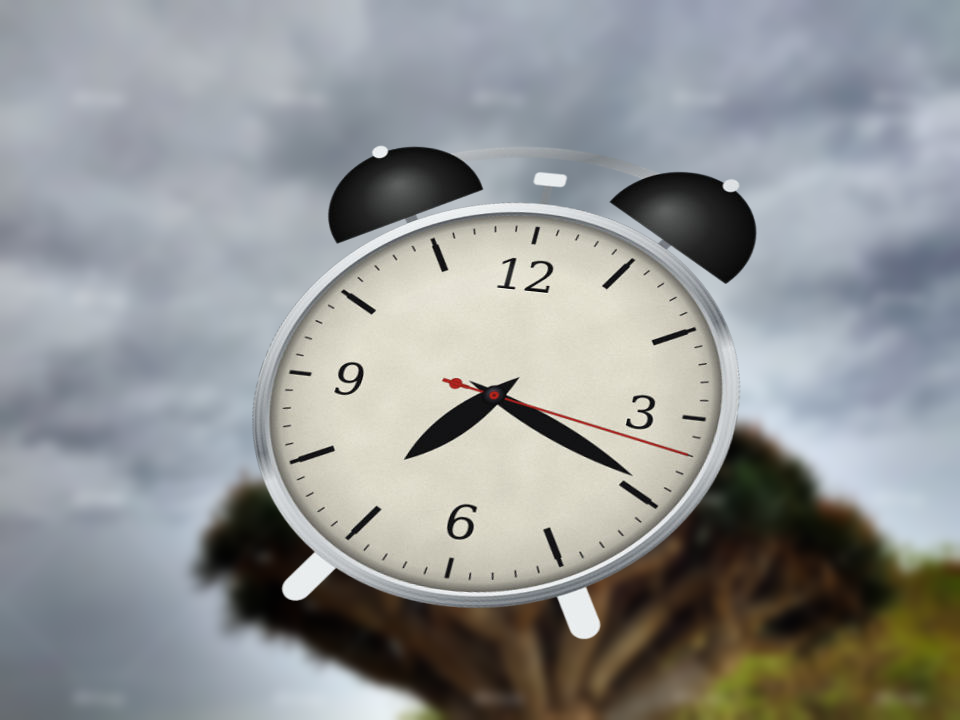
7 h 19 min 17 s
